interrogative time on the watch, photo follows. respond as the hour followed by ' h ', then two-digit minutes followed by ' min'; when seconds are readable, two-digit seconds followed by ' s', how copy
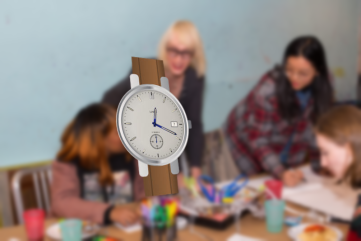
12 h 19 min
